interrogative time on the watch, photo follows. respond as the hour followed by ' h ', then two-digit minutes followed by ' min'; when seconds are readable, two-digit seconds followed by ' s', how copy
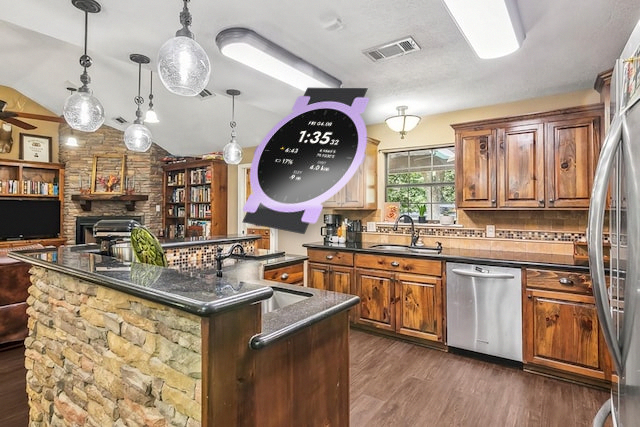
1 h 35 min
